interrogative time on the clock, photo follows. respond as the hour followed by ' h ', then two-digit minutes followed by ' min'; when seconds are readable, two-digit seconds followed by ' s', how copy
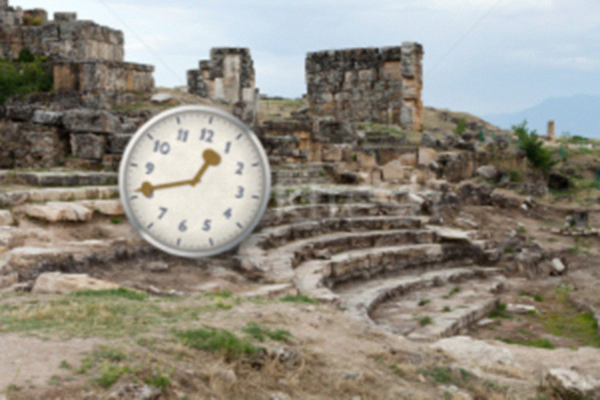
12 h 41 min
